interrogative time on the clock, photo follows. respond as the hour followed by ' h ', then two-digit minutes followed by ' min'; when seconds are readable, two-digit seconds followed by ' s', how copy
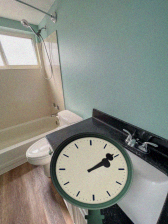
2 h 09 min
